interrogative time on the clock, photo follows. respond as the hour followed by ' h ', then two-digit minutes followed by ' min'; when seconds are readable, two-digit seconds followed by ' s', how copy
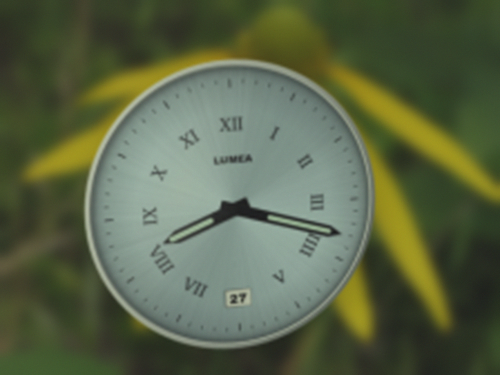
8 h 18 min
